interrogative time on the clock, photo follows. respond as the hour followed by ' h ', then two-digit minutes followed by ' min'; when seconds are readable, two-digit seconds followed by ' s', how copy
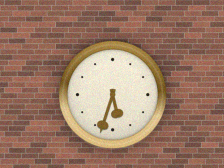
5 h 33 min
